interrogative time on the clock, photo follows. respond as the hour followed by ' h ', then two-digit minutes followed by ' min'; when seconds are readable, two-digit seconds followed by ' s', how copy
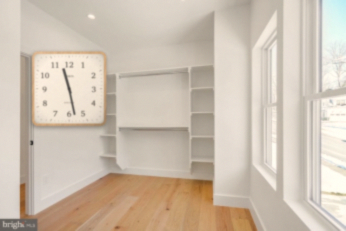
11 h 28 min
